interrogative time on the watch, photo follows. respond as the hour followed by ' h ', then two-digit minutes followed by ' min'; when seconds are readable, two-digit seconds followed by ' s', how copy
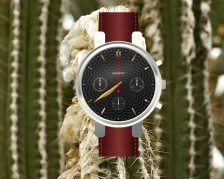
7 h 39 min
